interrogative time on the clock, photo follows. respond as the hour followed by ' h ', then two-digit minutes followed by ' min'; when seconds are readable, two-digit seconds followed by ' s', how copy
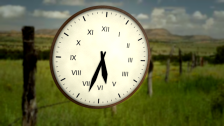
5 h 33 min
